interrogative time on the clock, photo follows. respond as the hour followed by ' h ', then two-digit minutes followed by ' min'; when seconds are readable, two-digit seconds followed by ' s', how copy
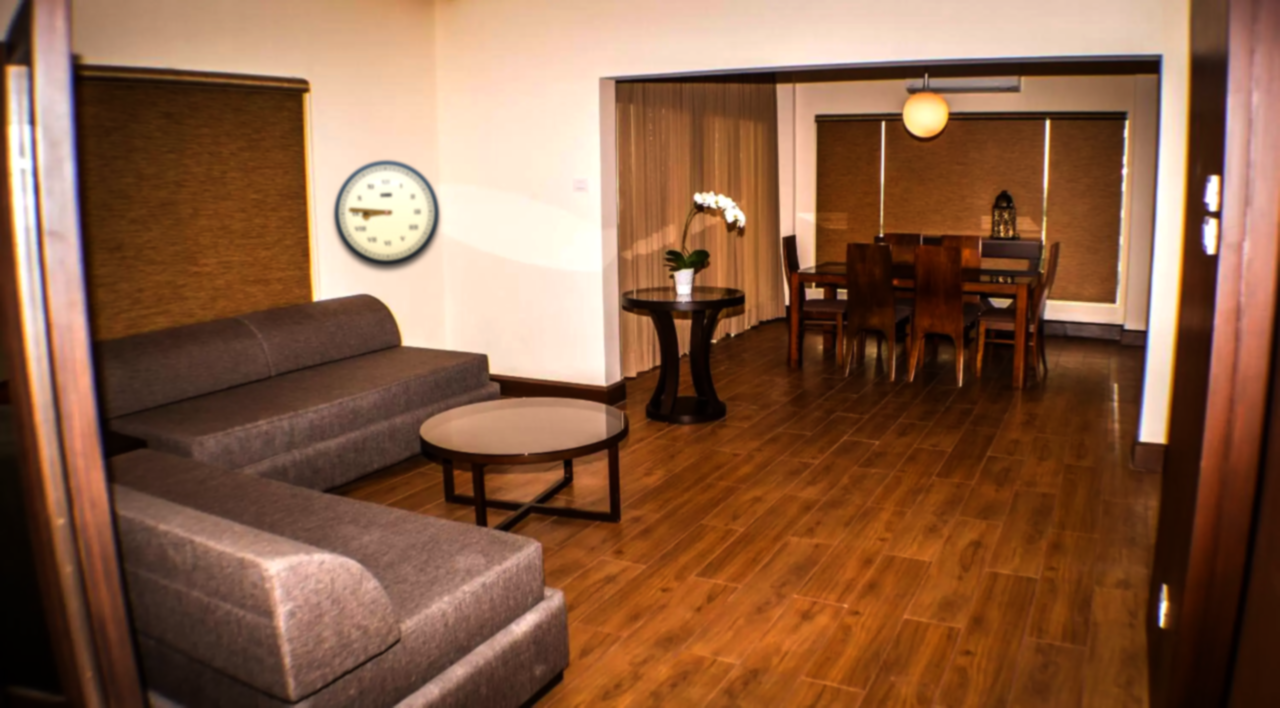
8 h 46 min
